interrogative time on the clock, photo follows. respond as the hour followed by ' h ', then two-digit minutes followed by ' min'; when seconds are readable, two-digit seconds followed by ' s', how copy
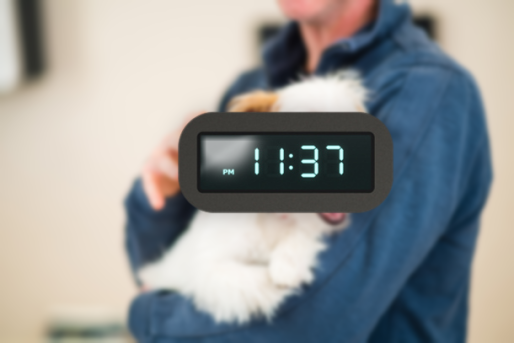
11 h 37 min
